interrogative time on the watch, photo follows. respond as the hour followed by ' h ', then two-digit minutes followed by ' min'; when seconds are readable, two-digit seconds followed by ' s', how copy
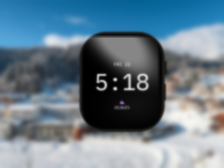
5 h 18 min
